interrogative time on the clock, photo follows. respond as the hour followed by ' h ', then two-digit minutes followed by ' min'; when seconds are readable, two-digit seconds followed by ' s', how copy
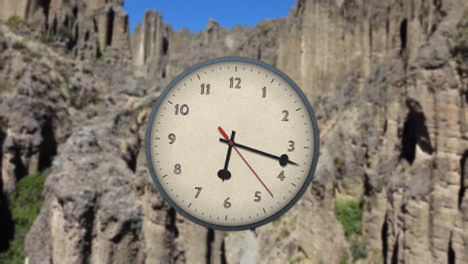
6 h 17 min 23 s
